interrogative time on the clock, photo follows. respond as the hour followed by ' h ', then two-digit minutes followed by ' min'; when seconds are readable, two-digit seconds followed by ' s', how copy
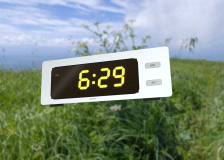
6 h 29 min
